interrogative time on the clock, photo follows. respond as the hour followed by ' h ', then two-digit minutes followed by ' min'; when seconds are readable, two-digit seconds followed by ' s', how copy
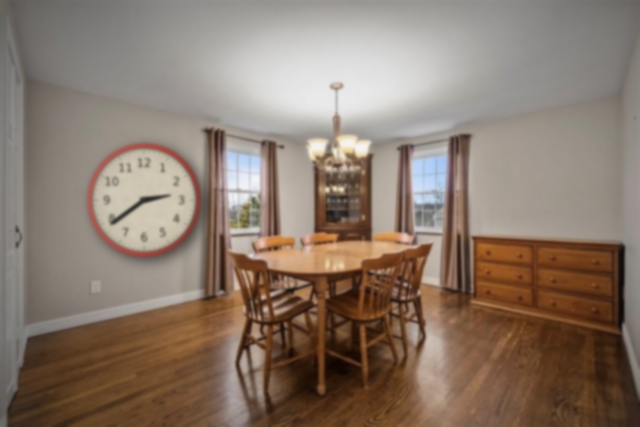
2 h 39 min
